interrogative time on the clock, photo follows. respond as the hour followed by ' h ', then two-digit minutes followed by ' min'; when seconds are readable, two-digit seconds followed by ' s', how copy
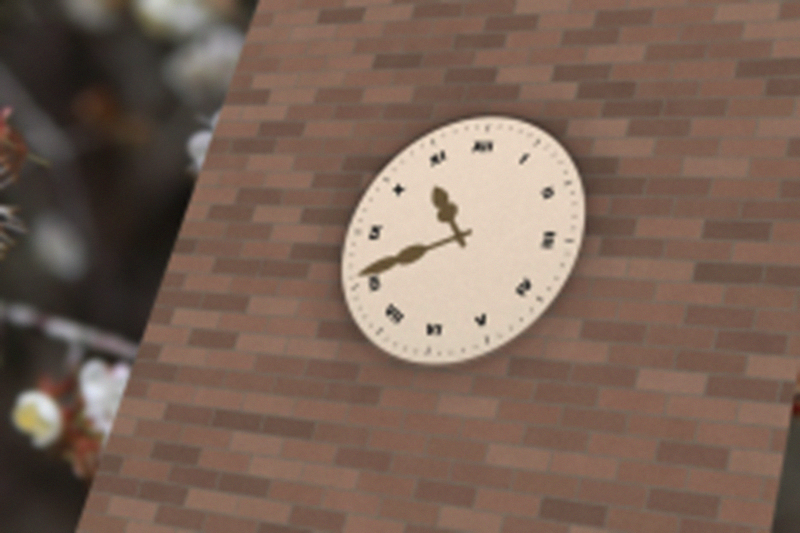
10 h 41 min
